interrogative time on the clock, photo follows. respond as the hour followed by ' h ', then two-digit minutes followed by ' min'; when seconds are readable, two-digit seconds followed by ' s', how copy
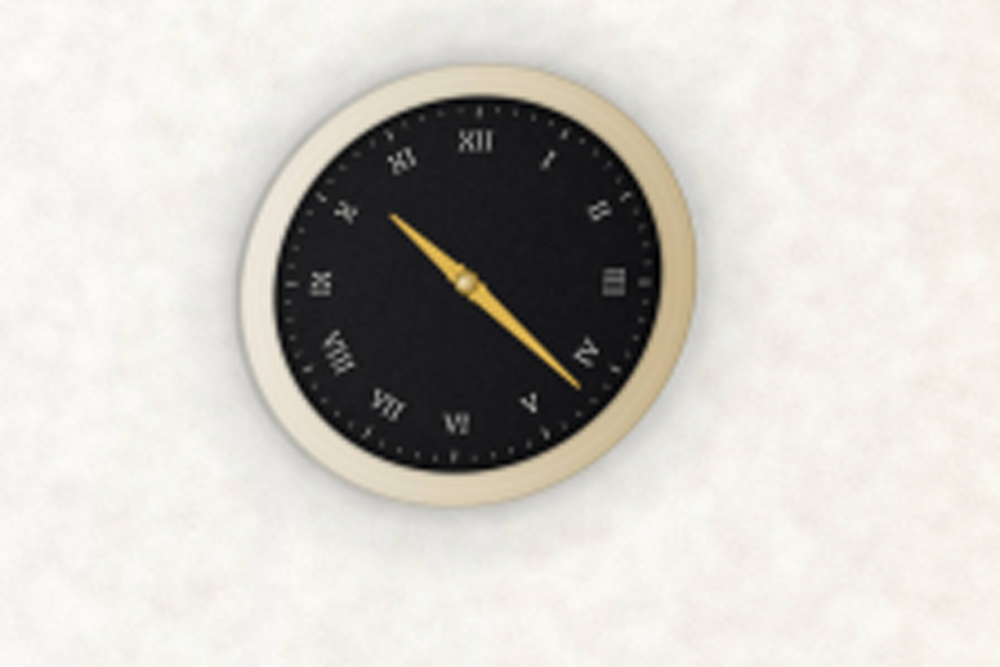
10 h 22 min
